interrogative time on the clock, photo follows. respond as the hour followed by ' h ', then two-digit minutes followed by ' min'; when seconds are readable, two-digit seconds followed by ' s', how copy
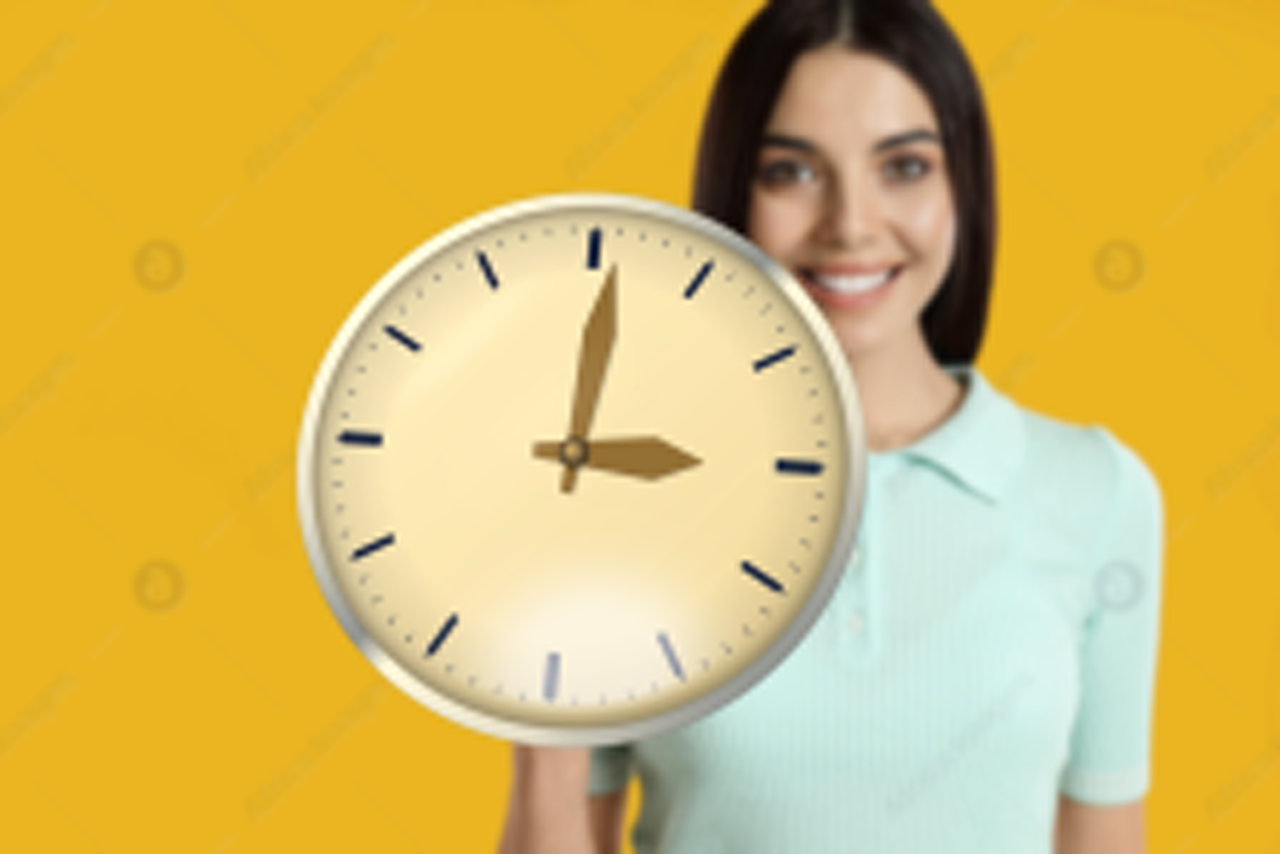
3 h 01 min
